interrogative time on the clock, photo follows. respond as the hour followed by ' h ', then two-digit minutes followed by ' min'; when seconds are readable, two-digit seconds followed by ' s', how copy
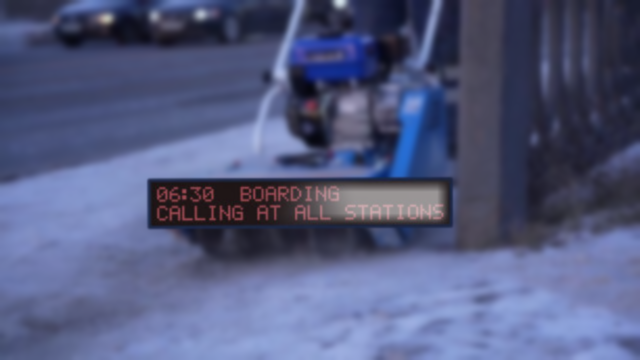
6 h 30 min
